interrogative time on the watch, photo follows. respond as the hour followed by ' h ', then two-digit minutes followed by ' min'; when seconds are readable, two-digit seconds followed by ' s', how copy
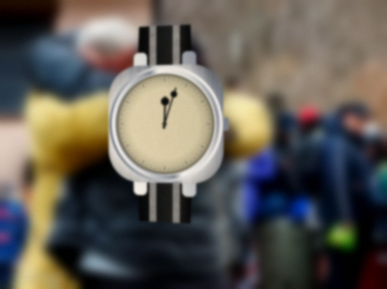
12 h 03 min
